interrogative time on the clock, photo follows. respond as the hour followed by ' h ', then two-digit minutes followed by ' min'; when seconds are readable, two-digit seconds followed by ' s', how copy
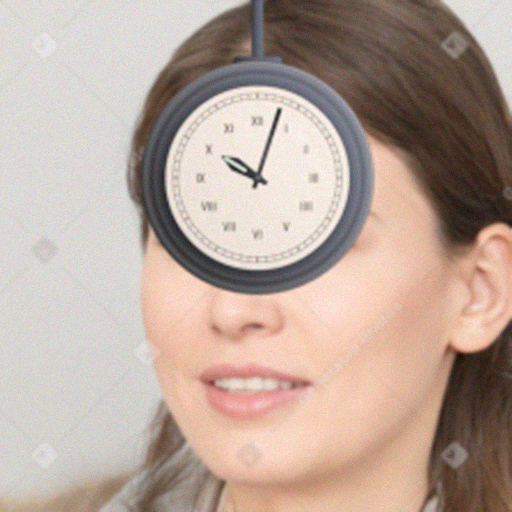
10 h 03 min
